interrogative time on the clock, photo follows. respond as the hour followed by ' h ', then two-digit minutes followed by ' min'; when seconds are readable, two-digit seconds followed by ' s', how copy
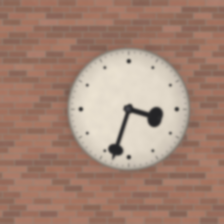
3 h 33 min
